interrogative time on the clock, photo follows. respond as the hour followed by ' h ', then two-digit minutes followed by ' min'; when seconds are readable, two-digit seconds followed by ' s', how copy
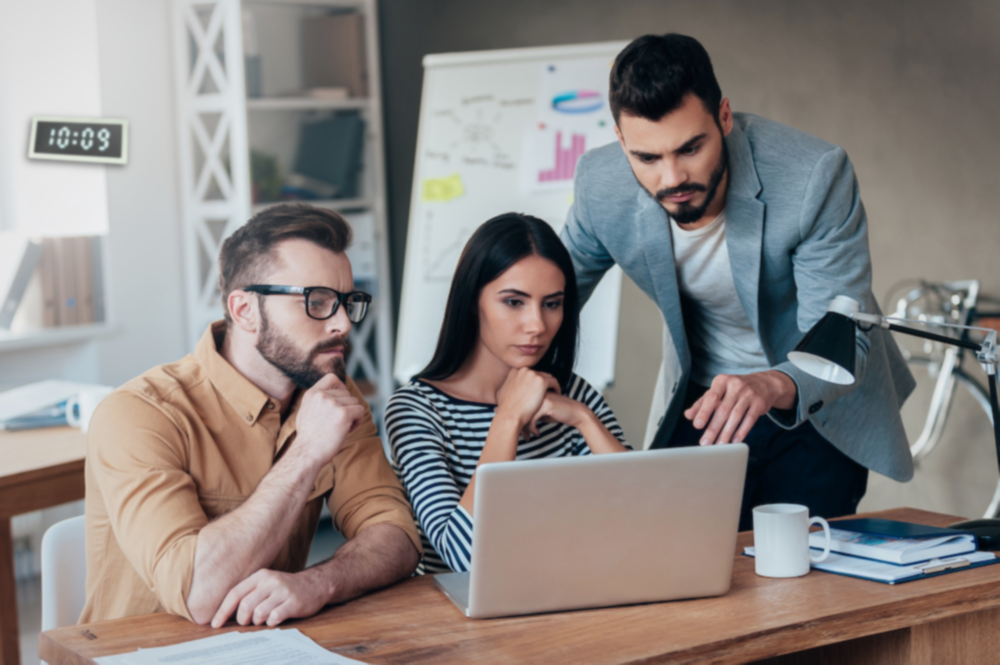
10 h 09 min
